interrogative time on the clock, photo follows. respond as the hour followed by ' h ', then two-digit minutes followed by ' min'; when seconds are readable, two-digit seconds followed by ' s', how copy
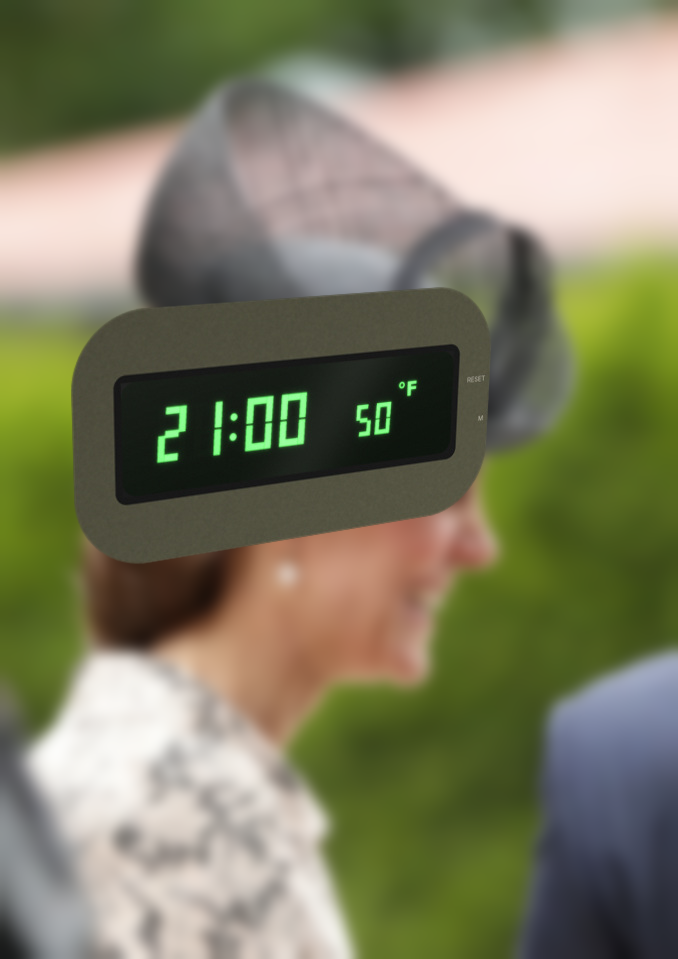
21 h 00 min
